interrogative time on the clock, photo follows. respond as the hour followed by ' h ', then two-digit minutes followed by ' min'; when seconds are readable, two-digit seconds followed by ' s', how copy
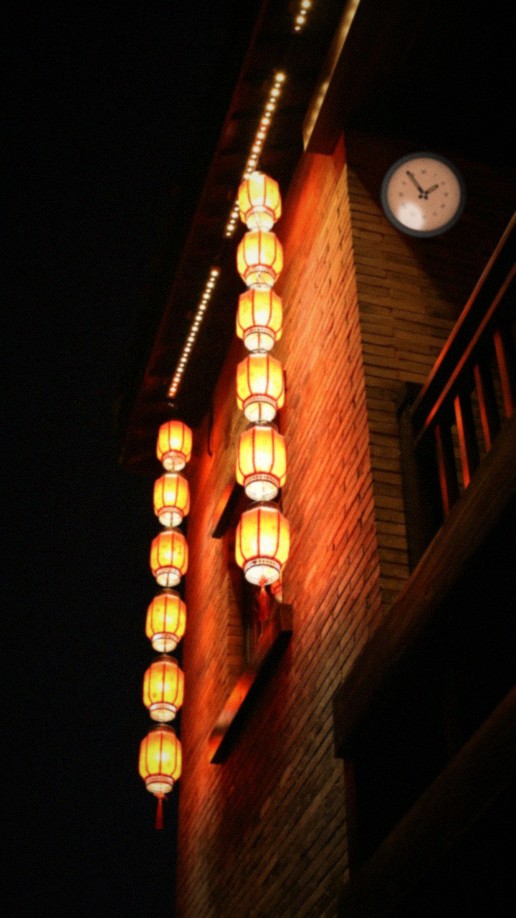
1 h 54 min
